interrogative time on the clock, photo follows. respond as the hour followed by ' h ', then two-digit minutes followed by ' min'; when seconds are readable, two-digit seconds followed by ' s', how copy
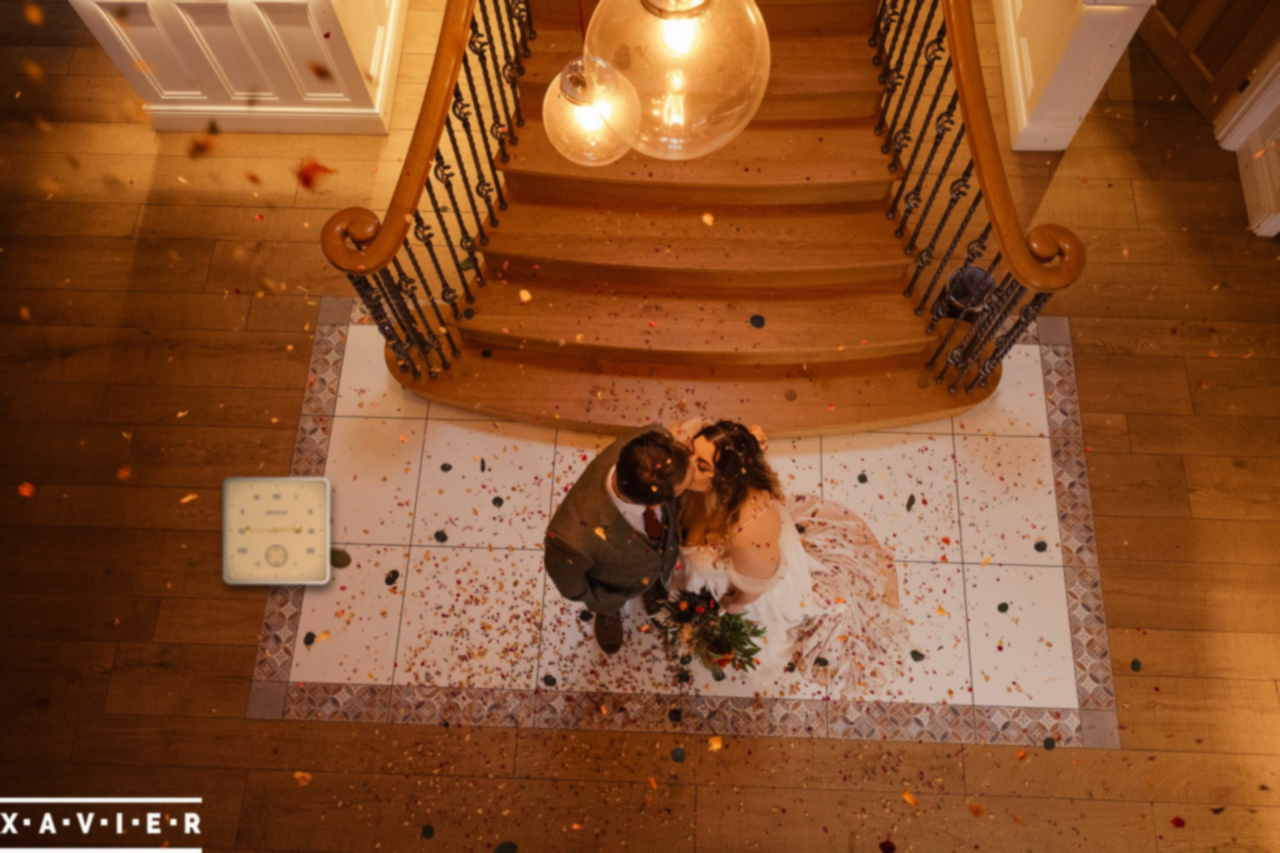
2 h 45 min
